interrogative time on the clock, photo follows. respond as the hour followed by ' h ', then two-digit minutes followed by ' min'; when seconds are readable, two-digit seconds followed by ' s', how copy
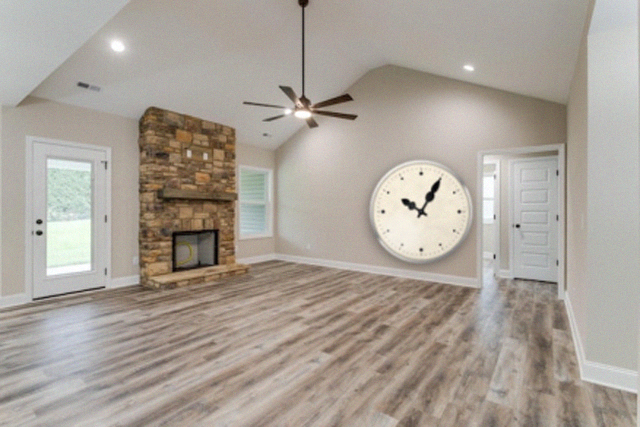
10 h 05 min
